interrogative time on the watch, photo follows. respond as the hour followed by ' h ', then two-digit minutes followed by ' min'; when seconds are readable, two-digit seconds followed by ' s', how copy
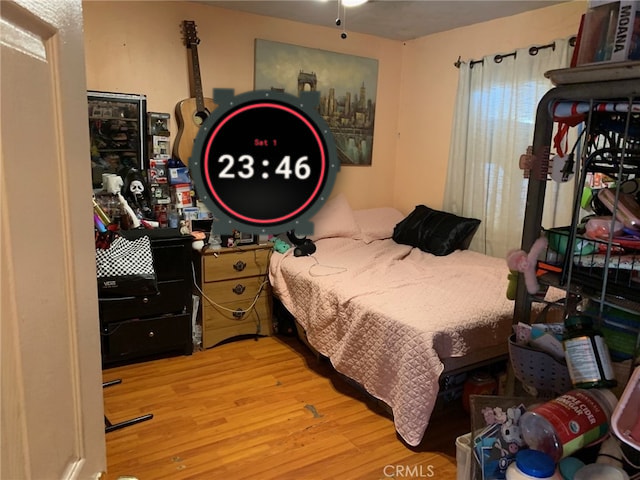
23 h 46 min
